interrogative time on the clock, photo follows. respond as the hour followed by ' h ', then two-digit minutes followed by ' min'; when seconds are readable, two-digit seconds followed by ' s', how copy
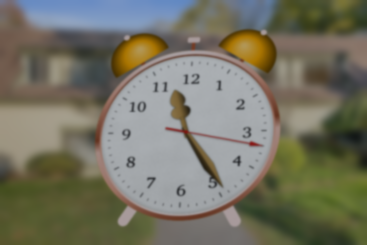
11 h 24 min 17 s
